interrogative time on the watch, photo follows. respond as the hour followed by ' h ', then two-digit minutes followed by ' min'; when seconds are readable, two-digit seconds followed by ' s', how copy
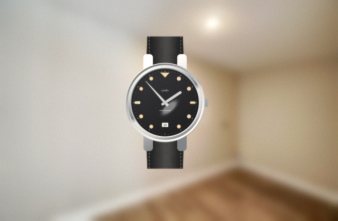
1 h 53 min
